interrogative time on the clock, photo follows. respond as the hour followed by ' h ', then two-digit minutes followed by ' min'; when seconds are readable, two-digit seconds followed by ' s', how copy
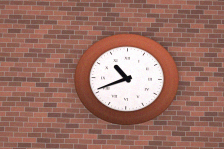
10 h 41 min
